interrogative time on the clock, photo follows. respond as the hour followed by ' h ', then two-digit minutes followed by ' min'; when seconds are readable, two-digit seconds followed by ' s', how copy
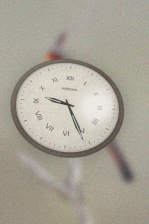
9 h 26 min
